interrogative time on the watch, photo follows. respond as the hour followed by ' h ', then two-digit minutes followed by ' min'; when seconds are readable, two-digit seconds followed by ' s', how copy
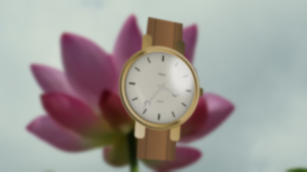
3 h 36 min
